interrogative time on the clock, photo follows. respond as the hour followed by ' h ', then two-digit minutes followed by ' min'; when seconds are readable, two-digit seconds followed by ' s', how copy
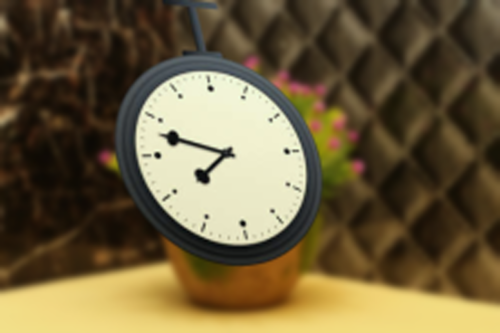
7 h 48 min
